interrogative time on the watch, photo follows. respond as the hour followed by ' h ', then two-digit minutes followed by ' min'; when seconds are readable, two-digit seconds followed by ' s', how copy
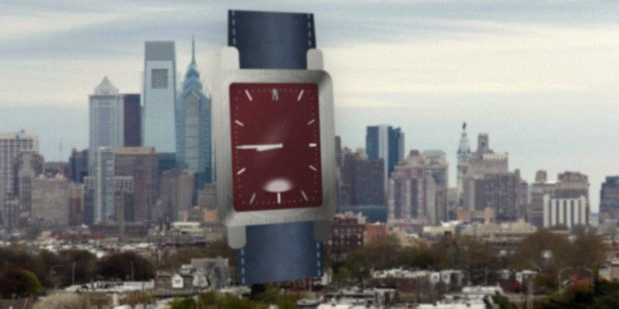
8 h 45 min
